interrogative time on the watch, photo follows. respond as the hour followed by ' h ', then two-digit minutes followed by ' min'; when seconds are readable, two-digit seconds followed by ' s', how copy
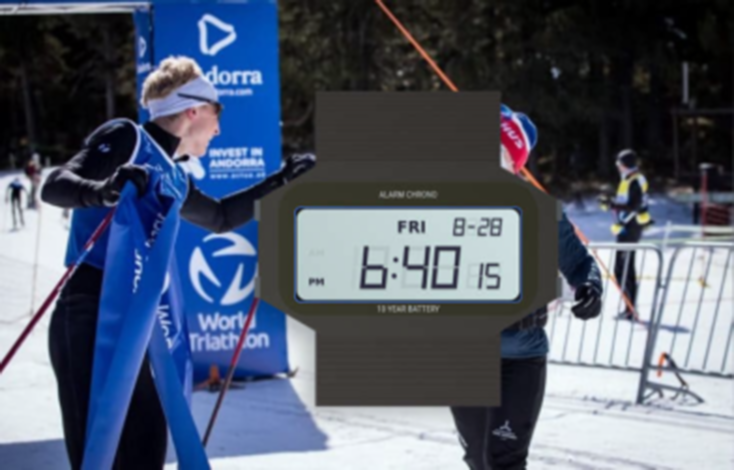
6 h 40 min 15 s
